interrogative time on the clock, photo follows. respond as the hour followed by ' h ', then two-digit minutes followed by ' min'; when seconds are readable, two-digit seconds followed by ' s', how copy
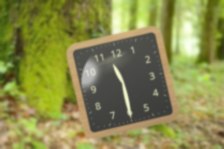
11 h 30 min
